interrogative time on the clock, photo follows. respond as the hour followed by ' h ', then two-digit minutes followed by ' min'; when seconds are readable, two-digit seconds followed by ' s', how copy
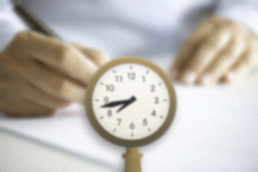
7 h 43 min
